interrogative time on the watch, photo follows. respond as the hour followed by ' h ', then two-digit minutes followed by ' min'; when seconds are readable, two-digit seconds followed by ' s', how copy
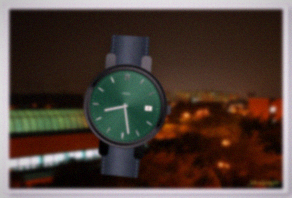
8 h 28 min
